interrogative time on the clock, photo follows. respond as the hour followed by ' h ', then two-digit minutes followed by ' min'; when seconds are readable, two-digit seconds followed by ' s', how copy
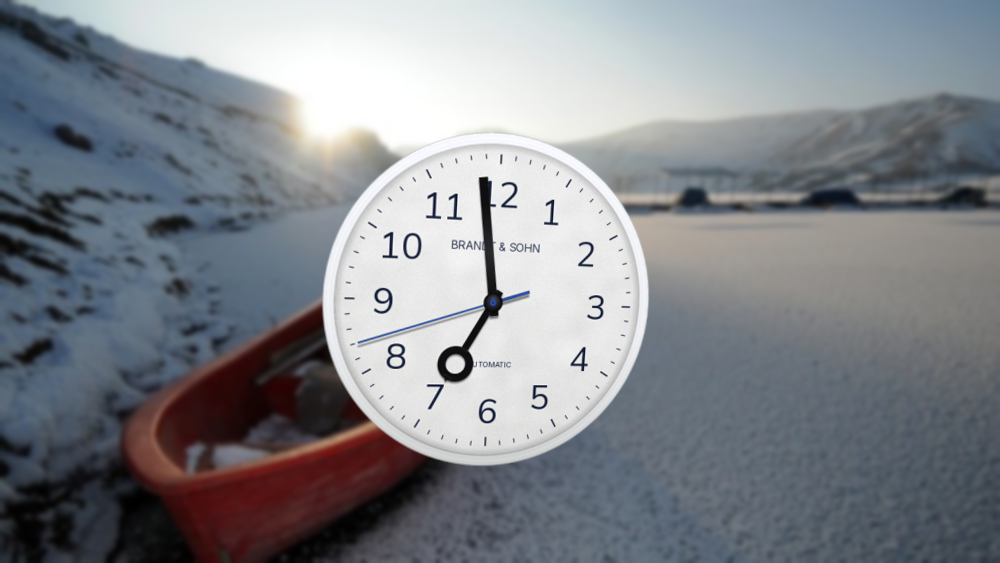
6 h 58 min 42 s
